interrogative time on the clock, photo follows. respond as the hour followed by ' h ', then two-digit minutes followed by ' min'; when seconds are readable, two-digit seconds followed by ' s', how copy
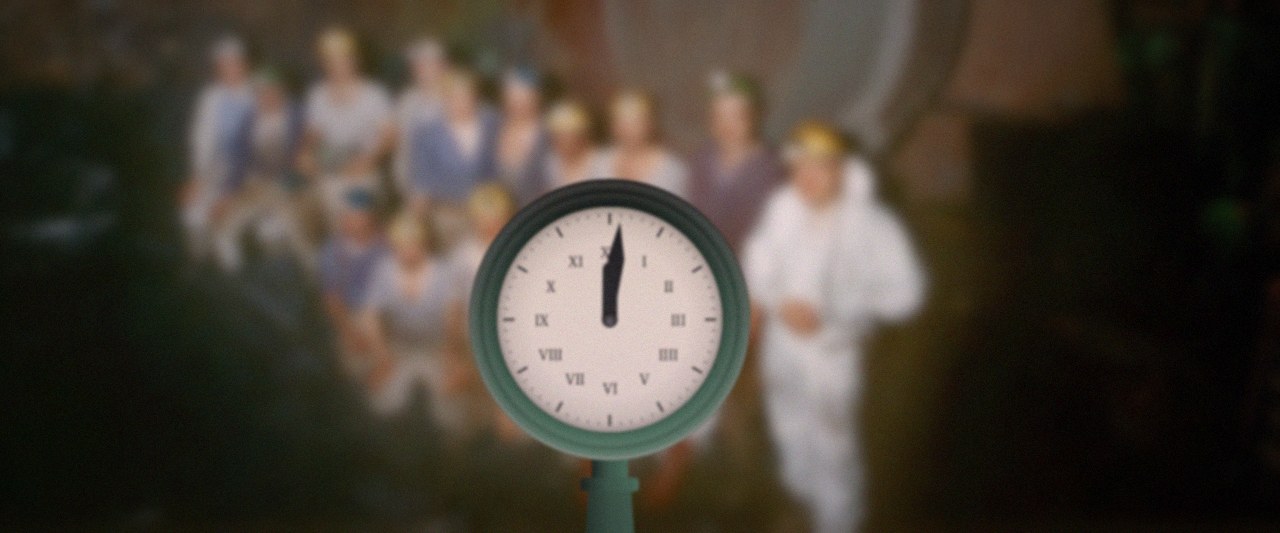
12 h 01 min
